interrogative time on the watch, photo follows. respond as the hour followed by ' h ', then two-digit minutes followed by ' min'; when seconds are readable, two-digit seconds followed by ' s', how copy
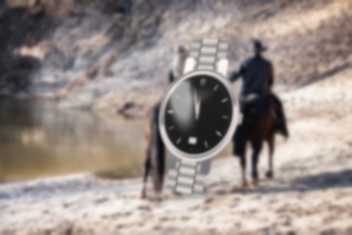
11 h 57 min
